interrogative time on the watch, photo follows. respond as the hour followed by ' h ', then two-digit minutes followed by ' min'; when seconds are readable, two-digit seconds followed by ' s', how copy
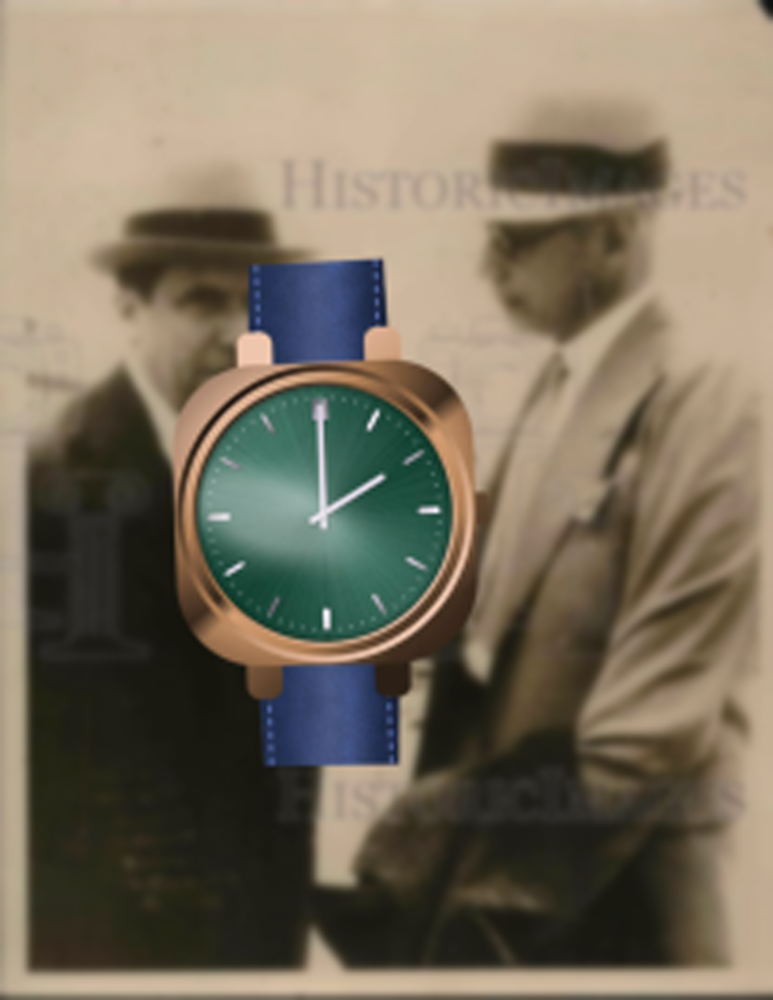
2 h 00 min
